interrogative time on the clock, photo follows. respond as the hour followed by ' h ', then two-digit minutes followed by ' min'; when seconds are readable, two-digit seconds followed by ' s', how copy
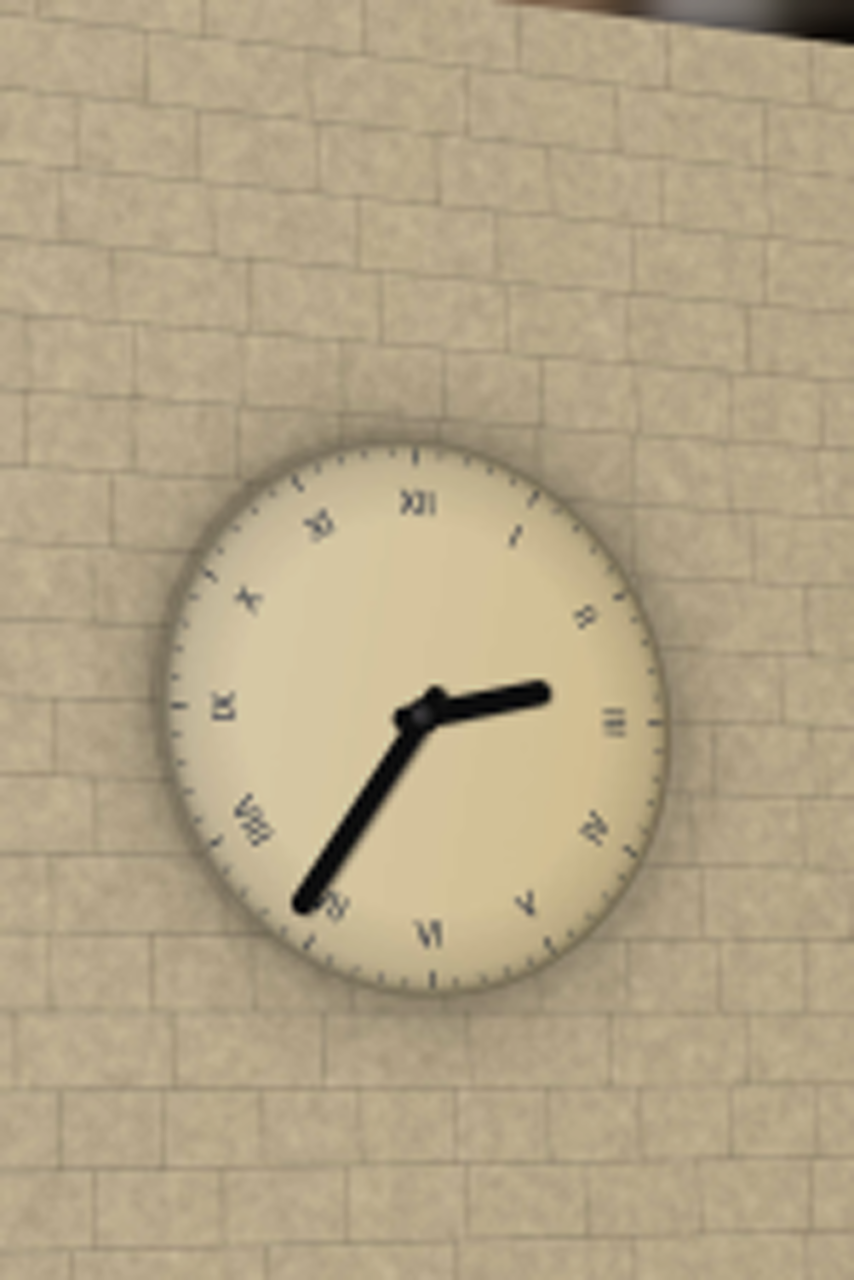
2 h 36 min
